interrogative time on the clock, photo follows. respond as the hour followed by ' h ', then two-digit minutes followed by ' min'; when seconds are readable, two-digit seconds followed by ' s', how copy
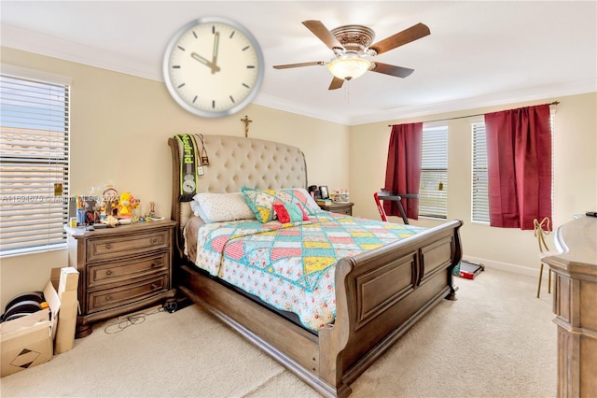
10 h 01 min
